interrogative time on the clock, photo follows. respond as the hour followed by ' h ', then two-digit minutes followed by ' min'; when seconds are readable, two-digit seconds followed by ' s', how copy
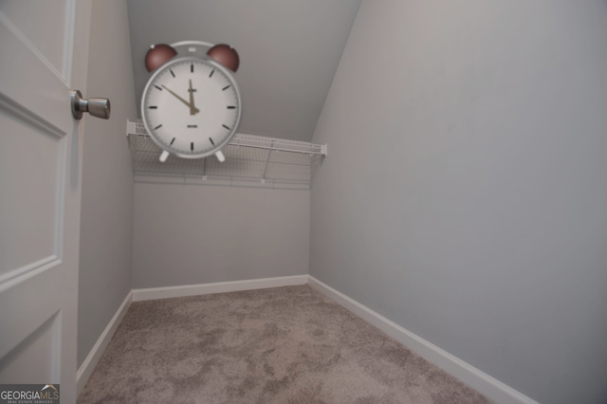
11 h 51 min
